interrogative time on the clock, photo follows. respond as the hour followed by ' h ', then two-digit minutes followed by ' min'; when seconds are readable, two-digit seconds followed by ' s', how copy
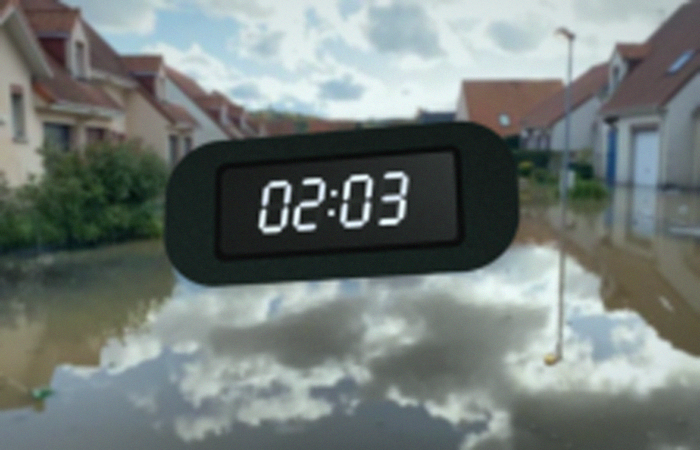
2 h 03 min
